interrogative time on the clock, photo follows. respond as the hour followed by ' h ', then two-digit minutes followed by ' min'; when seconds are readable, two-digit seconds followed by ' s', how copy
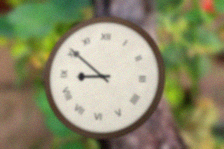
8 h 51 min
